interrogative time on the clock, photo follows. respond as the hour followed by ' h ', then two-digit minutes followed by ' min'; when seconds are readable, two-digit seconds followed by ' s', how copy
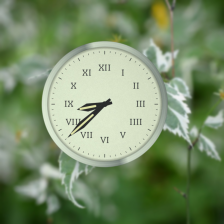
8 h 38 min
